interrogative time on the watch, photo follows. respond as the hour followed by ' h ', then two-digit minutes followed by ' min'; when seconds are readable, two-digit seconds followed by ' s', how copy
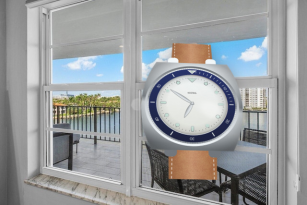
6 h 51 min
